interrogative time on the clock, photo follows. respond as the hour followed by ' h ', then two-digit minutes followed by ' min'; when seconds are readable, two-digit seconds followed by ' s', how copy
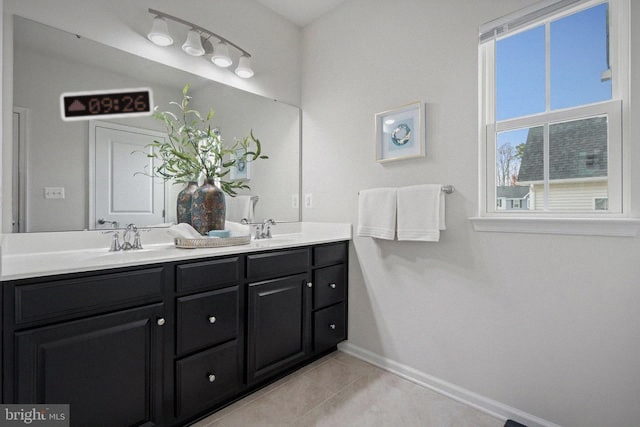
9 h 26 min
